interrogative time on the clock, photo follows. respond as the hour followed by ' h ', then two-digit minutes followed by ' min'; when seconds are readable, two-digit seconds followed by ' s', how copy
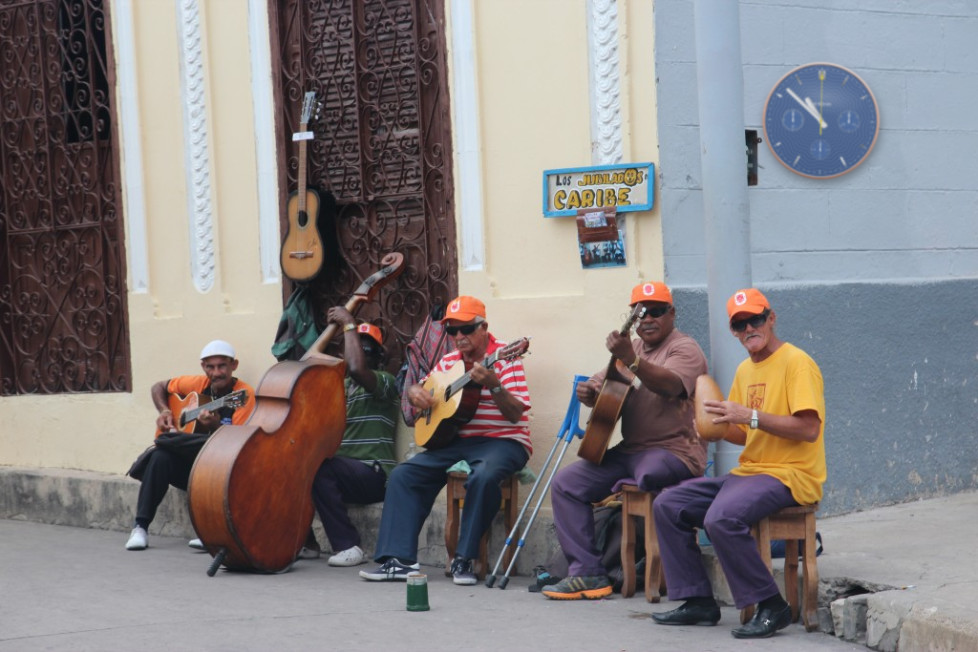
10 h 52 min
